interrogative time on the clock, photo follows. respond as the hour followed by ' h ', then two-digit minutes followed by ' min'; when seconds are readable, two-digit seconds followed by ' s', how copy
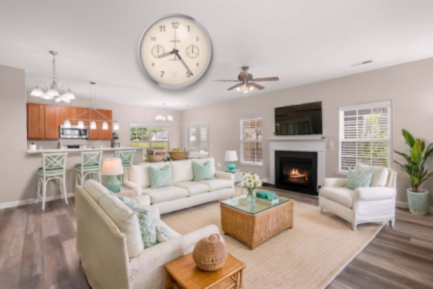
8 h 24 min
